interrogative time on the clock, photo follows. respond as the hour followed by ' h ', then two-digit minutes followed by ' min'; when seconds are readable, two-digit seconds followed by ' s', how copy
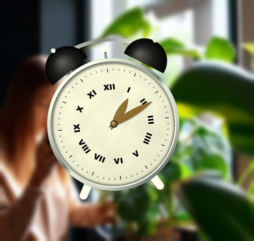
1 h 11 min
